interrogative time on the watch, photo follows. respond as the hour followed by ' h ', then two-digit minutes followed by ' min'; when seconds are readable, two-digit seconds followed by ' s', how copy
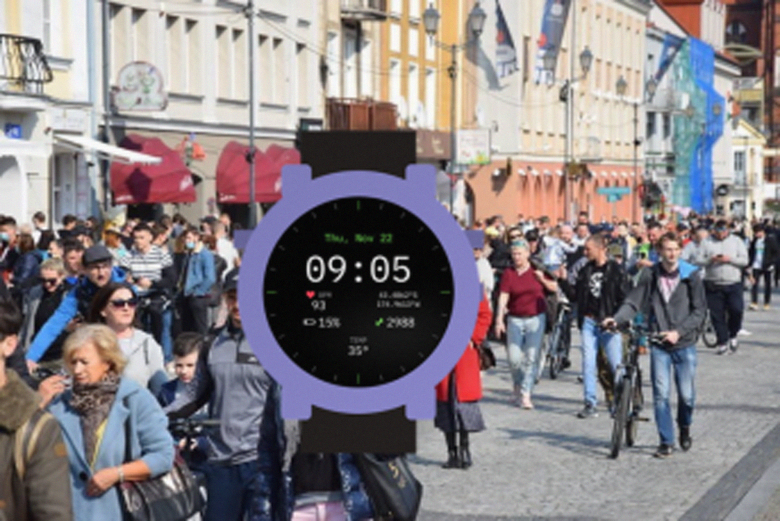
9 h 05 min
